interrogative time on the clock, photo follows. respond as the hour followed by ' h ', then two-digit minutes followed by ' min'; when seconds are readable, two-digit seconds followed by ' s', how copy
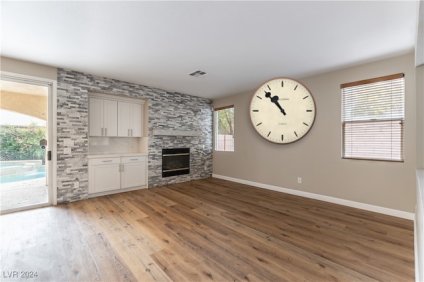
10 h 53 min
